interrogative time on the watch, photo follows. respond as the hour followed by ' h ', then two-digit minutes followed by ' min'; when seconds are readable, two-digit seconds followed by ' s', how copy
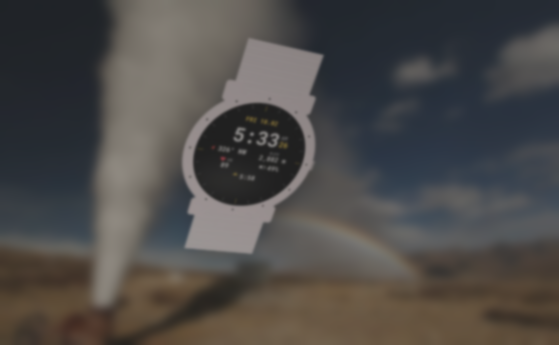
5 h 33 min
